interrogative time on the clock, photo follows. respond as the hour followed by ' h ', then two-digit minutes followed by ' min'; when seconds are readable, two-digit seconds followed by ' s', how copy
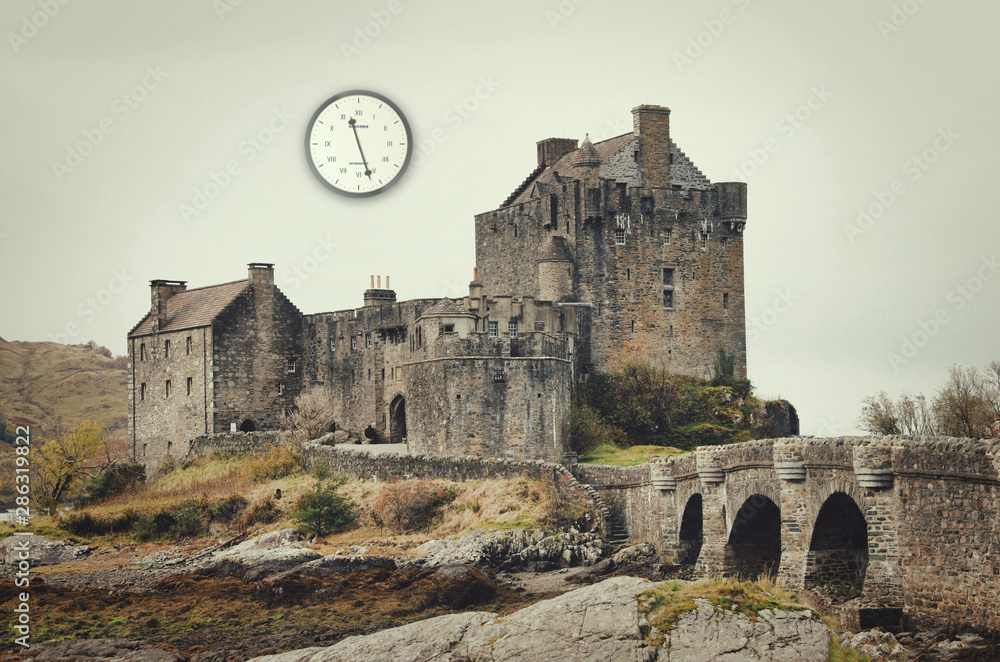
11 h 27 min
